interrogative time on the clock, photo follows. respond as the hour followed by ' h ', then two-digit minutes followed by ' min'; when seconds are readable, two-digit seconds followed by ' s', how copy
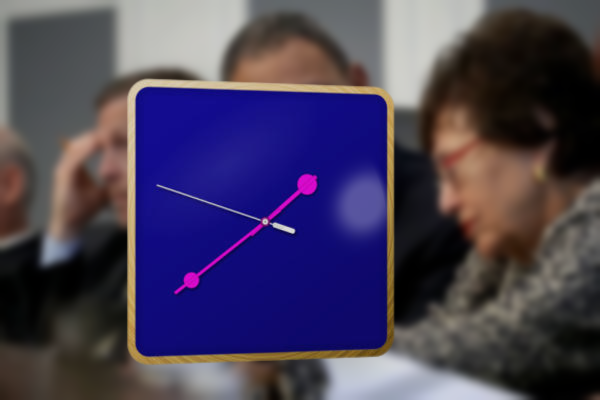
1 h 38 min 48 s
